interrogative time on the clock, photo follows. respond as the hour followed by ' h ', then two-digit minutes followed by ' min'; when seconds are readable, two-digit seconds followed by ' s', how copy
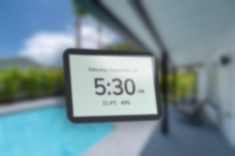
5 h 30 min
